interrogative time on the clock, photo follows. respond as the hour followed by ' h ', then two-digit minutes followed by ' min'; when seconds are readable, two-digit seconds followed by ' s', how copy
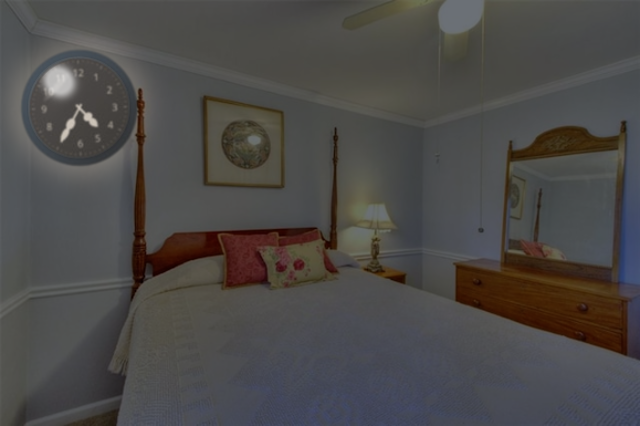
4 h 35 min
